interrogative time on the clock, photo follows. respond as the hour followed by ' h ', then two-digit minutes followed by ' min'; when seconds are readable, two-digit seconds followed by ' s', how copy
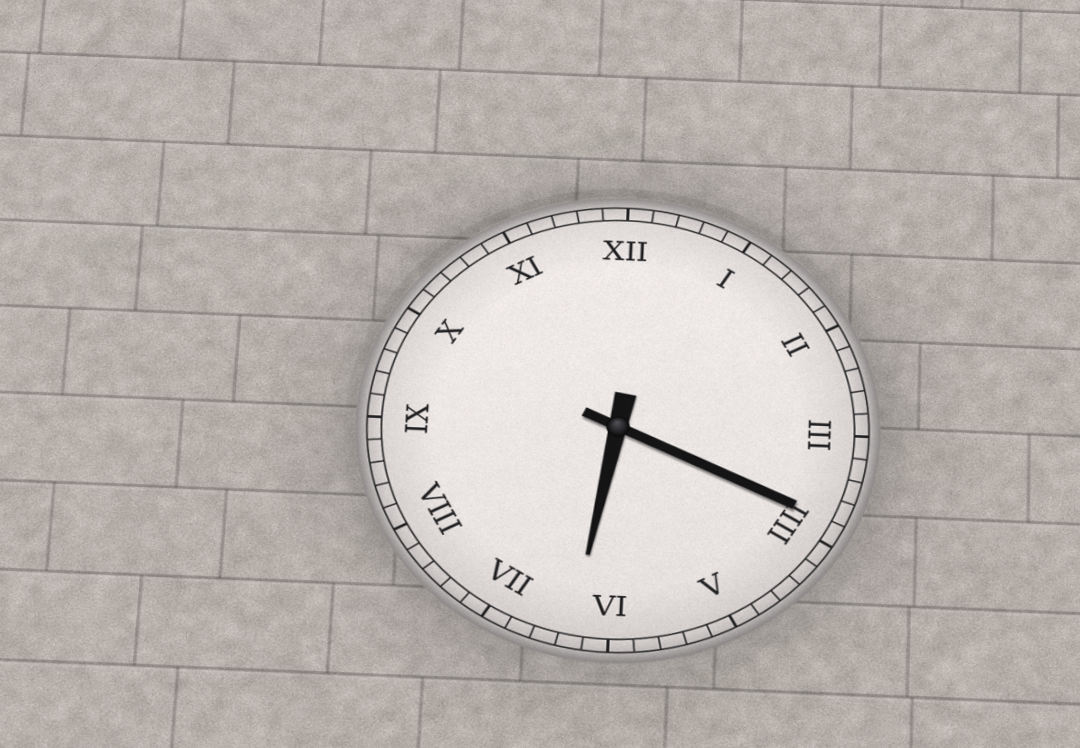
6 h 19 min
